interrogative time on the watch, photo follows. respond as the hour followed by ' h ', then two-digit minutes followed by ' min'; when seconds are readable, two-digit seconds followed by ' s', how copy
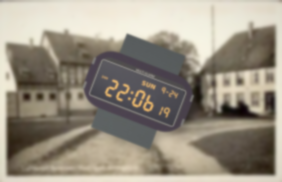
22 h 06 min 19 s
